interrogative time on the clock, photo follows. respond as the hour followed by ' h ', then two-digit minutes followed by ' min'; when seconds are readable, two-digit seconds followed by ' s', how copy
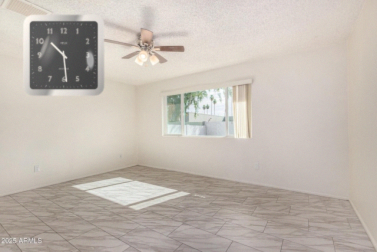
10 h 29 min
